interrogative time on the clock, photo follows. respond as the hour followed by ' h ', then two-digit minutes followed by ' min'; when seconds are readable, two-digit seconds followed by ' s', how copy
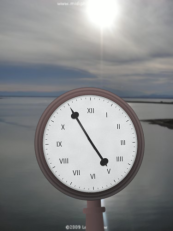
4 h 55 min
